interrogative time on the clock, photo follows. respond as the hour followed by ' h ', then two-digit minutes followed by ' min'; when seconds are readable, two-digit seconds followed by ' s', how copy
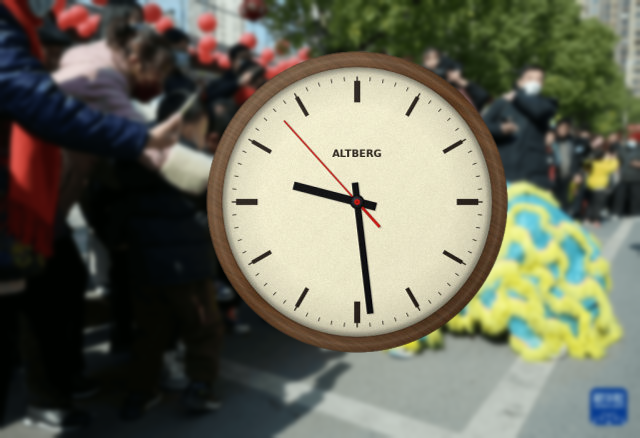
9 h 28 min 53 s
